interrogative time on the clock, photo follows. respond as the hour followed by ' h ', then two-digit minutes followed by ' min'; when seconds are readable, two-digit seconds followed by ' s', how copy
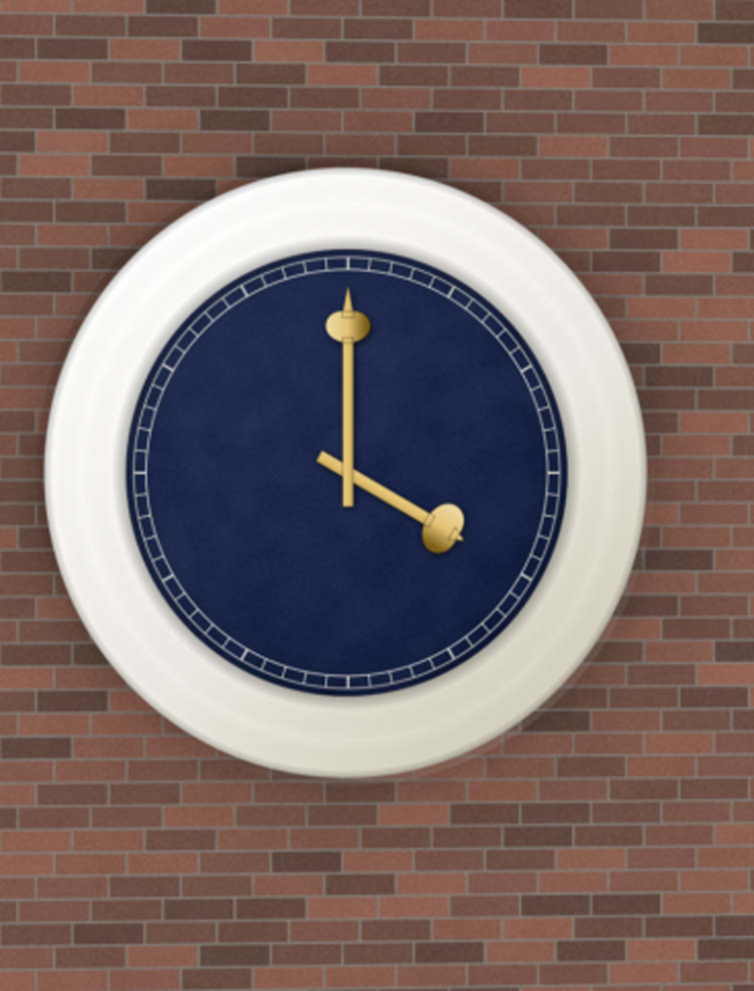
4 h 00 min
